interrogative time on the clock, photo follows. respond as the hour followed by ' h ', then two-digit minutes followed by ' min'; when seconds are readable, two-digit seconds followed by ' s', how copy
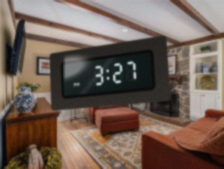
3 h 27 min
